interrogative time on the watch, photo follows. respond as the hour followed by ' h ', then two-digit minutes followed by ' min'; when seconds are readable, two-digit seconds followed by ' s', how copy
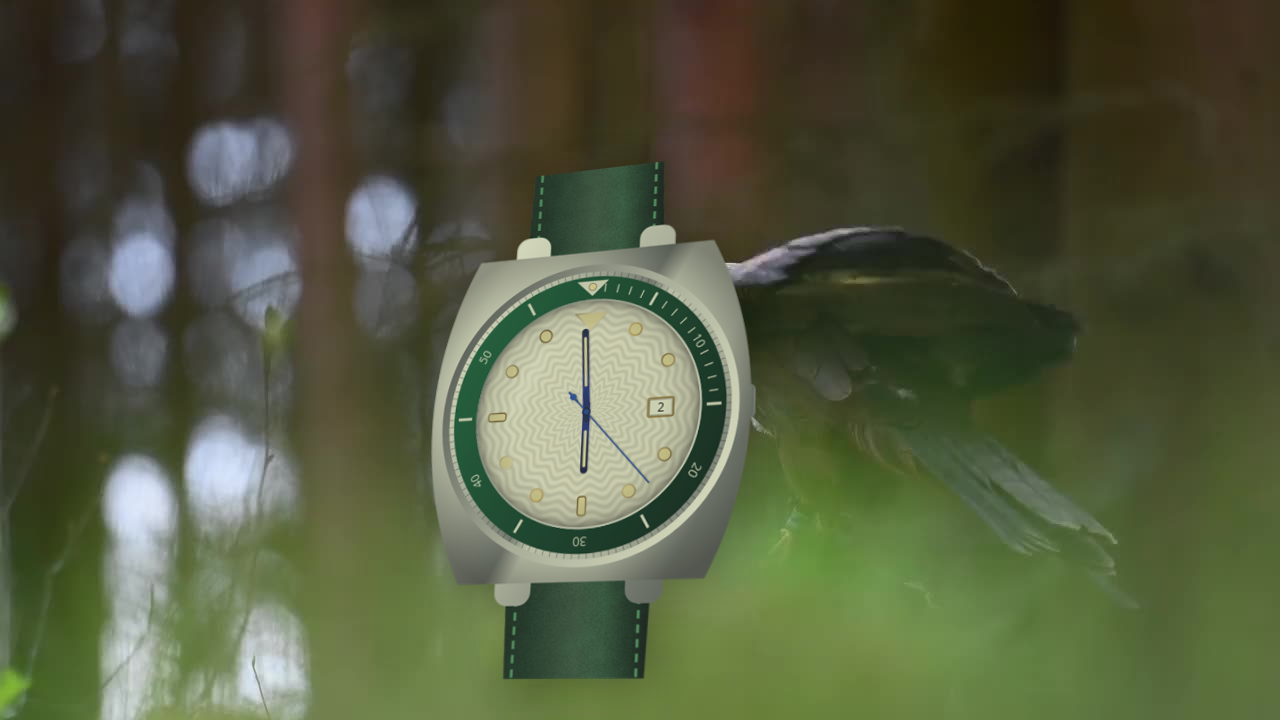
5 h 59 min 23 s
